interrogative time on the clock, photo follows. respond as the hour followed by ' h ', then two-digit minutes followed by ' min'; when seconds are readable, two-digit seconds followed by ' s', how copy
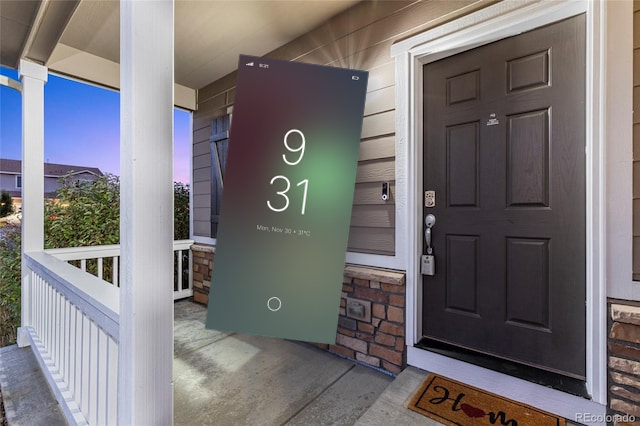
9 h 31 min
